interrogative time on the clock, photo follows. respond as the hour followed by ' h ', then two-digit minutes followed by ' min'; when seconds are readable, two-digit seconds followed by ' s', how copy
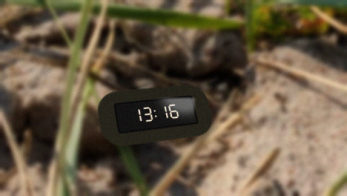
13 h 16 min
